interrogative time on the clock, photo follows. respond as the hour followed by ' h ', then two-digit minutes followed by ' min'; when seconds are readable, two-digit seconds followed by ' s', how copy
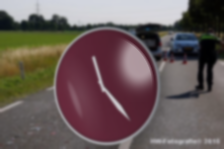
11 h 23 min
